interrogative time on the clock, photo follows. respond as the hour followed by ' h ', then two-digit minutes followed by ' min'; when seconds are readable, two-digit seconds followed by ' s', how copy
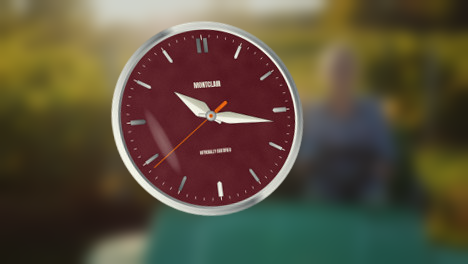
10 h 16 min 39 s
